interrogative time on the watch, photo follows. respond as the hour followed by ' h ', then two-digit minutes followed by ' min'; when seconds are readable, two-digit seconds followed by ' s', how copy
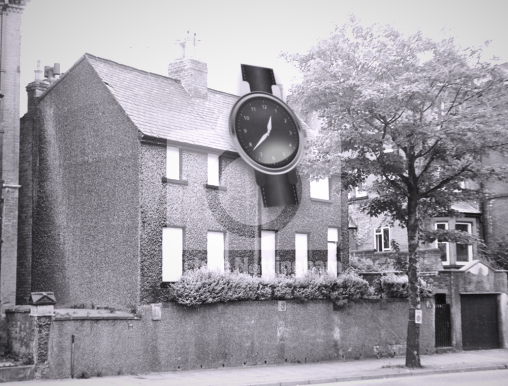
12 h 38 min
